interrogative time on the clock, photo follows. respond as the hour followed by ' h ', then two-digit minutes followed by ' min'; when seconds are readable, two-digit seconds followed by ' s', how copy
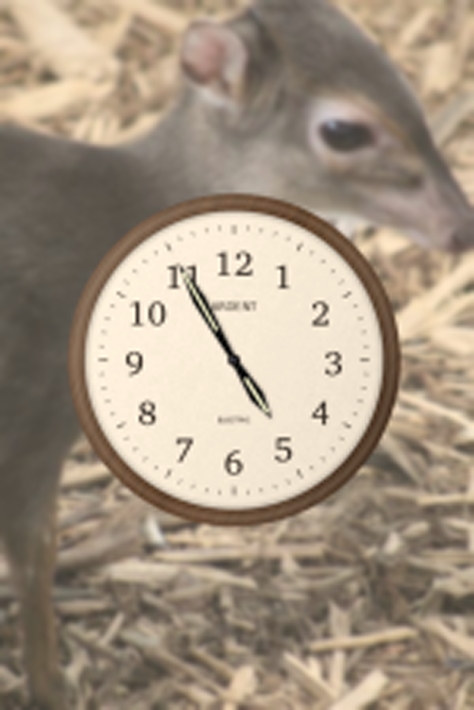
4 h 55 min
